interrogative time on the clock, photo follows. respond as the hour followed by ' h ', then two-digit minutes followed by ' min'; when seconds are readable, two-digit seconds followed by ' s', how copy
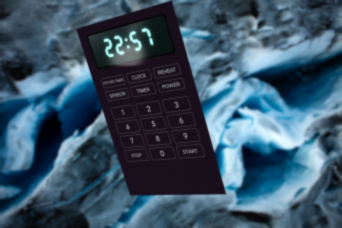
22 h 57 min
